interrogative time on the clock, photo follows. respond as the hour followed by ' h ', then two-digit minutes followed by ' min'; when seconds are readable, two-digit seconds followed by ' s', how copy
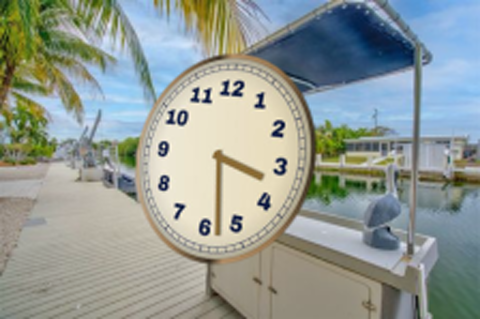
3 h 28 min
